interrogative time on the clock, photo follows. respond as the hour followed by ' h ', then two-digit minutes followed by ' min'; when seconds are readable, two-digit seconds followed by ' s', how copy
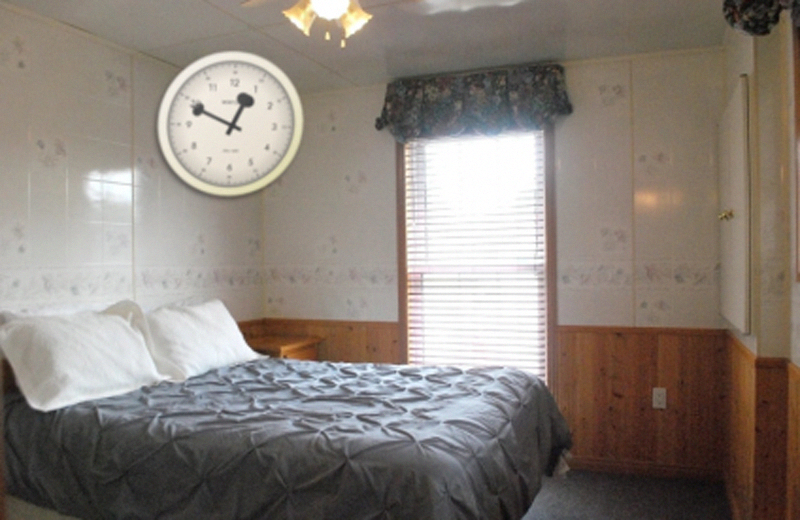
12 h 49 min
